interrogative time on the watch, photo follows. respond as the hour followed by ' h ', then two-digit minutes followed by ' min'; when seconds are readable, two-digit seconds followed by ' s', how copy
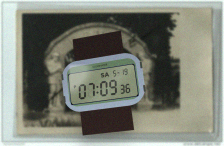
7 h 09 min 36 s
